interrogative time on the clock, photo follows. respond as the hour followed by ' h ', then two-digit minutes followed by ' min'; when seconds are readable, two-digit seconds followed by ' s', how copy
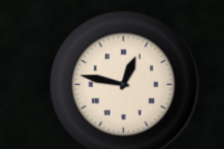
12 h 47 min
